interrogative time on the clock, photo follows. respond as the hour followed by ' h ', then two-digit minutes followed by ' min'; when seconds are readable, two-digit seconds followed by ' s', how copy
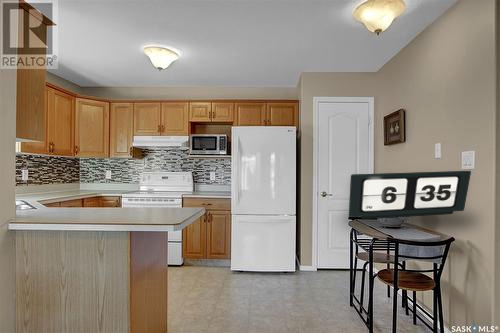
6 h 35 min
